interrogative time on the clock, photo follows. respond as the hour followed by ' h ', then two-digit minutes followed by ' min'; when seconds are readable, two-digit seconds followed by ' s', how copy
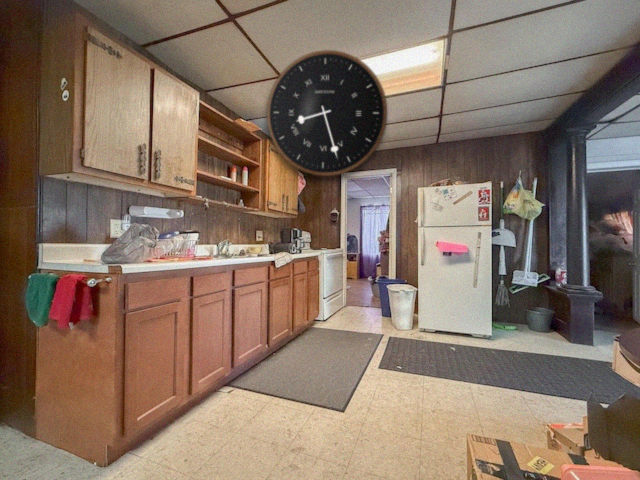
8 h 27 min
